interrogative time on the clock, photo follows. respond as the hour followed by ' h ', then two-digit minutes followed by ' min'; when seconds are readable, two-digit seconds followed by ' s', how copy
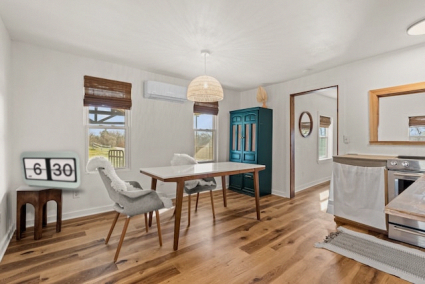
6 h 30 min
